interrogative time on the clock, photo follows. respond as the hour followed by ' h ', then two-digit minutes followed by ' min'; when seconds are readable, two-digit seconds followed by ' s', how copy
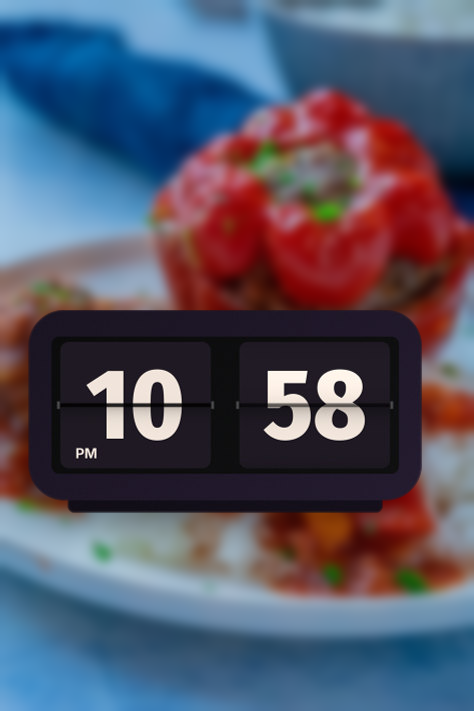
10 h 58 min
